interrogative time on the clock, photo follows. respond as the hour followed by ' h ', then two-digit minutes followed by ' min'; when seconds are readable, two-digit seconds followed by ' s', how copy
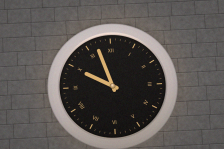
9 h 57 min
